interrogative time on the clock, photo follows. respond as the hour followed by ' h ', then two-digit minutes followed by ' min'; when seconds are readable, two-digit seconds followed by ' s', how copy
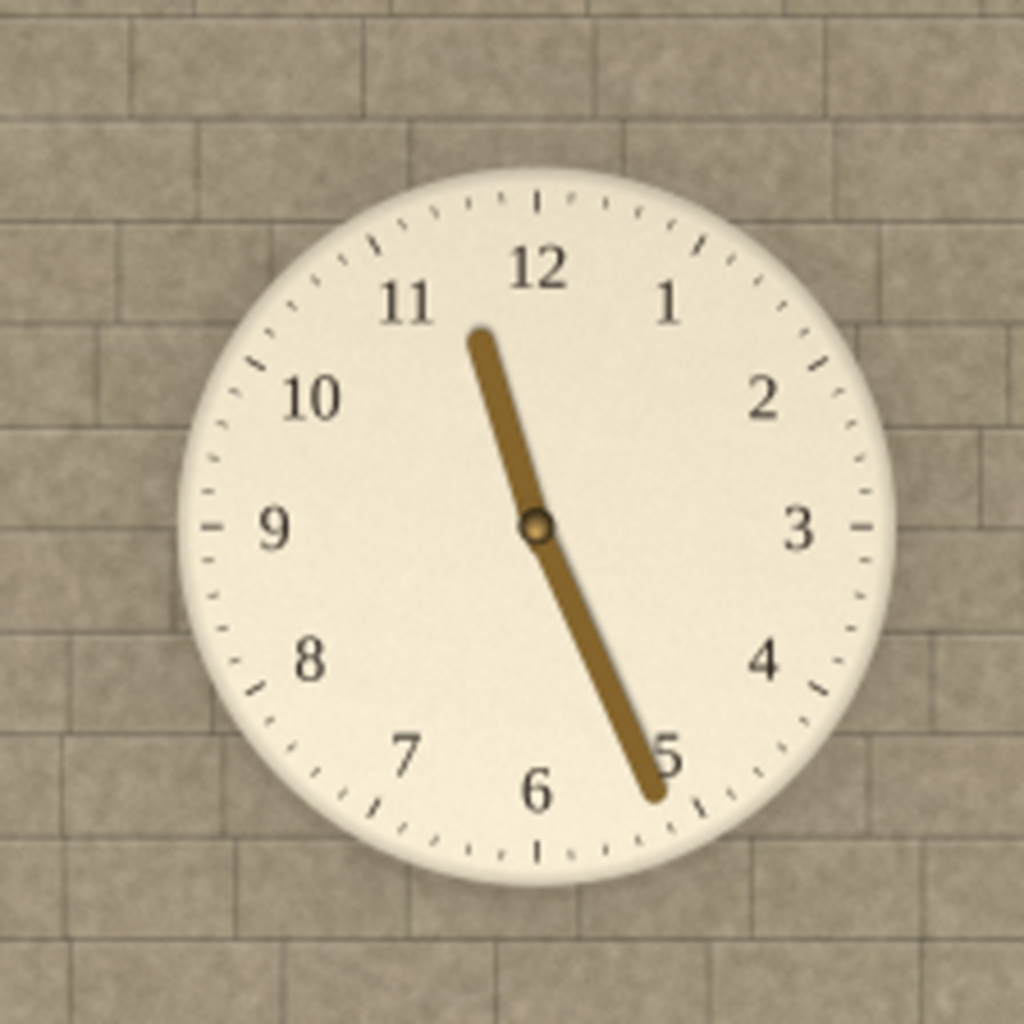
11 h 26 min
